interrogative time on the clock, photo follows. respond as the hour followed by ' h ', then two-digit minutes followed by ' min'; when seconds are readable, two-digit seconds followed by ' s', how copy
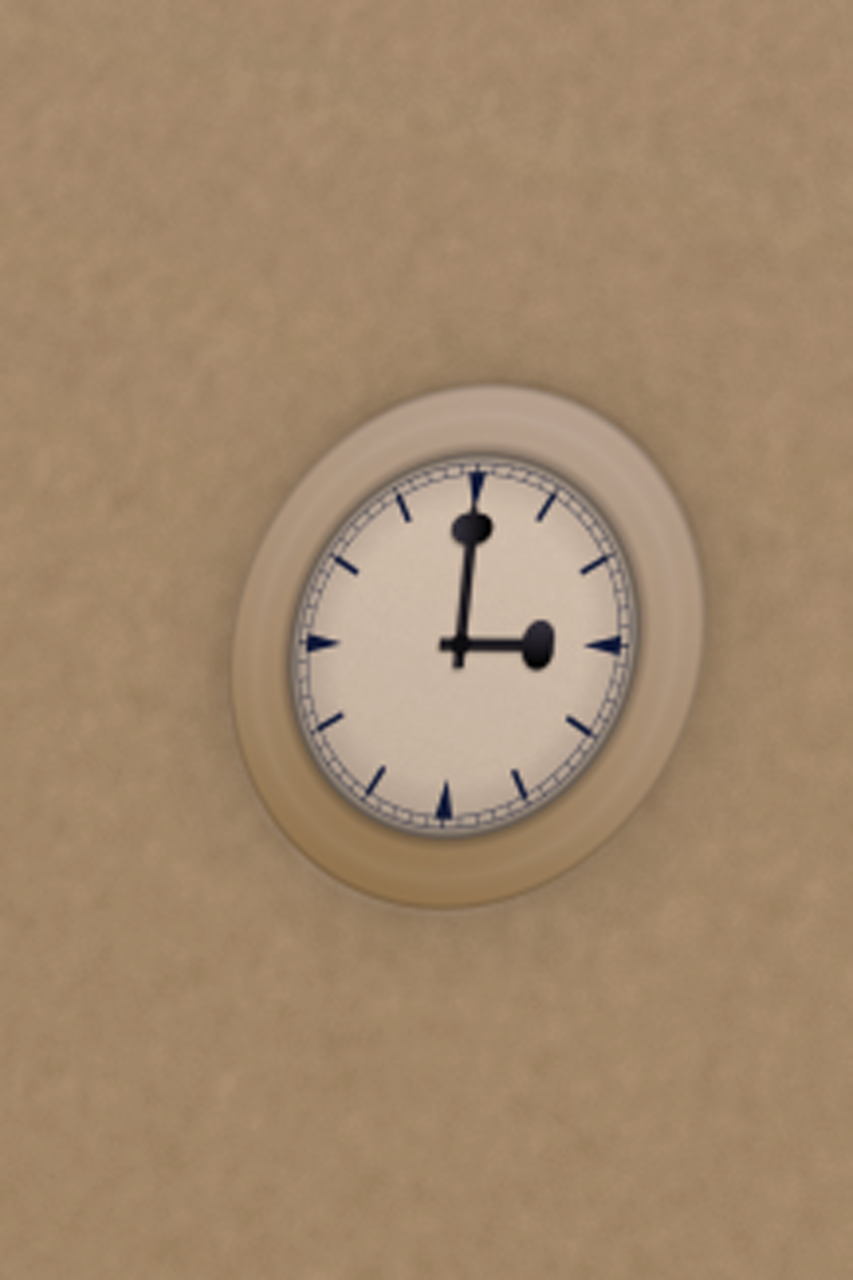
3 h 00 min
